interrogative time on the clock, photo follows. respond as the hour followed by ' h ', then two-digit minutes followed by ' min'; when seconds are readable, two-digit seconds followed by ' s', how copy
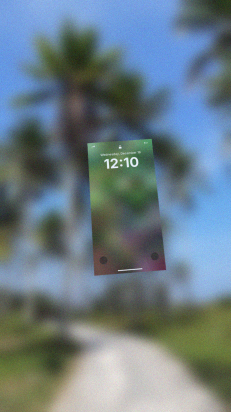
12 h 10 min
